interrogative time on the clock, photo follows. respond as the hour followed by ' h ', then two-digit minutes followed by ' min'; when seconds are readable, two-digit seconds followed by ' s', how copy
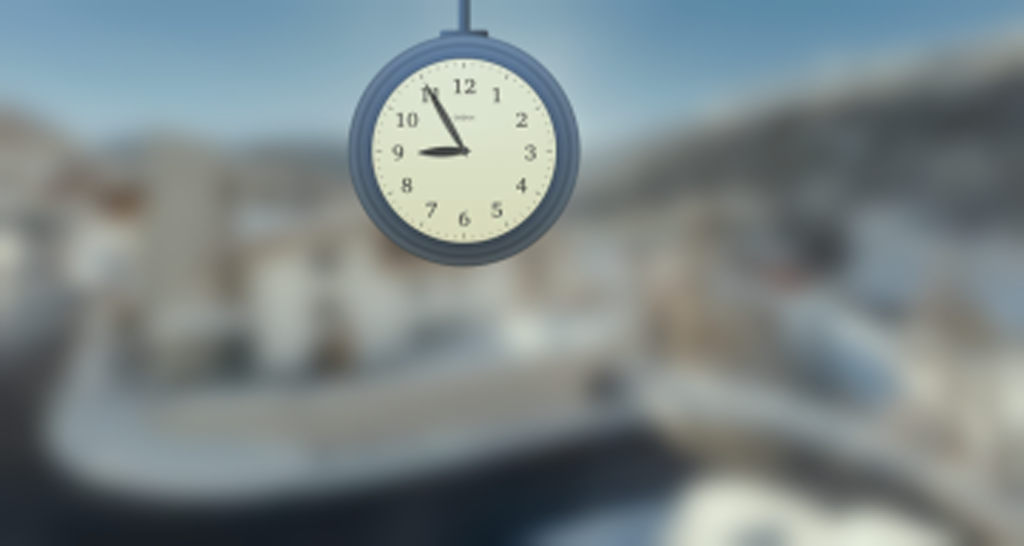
8 h 55 min
